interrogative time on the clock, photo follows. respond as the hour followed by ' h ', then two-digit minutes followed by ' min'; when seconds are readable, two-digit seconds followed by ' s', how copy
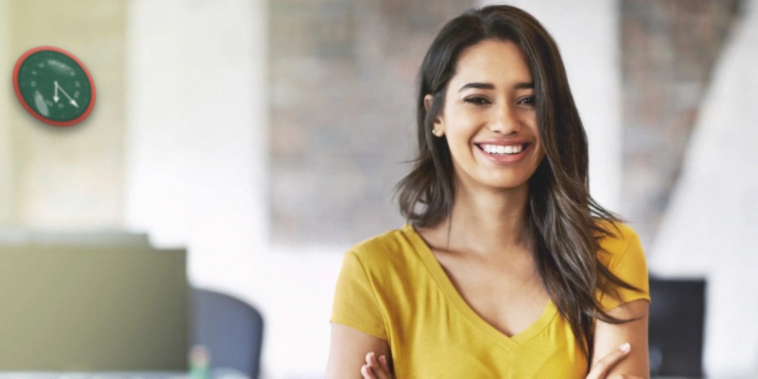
6 h 24 min
